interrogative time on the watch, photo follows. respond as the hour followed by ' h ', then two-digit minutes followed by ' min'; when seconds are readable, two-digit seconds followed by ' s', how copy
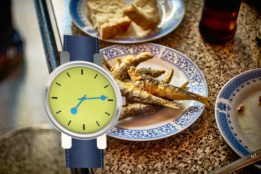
7 h 14 min
